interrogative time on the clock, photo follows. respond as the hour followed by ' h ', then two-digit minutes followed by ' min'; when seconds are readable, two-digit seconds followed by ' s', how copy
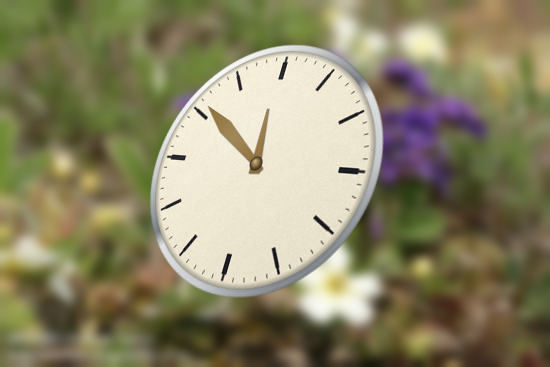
11 h 51 min
